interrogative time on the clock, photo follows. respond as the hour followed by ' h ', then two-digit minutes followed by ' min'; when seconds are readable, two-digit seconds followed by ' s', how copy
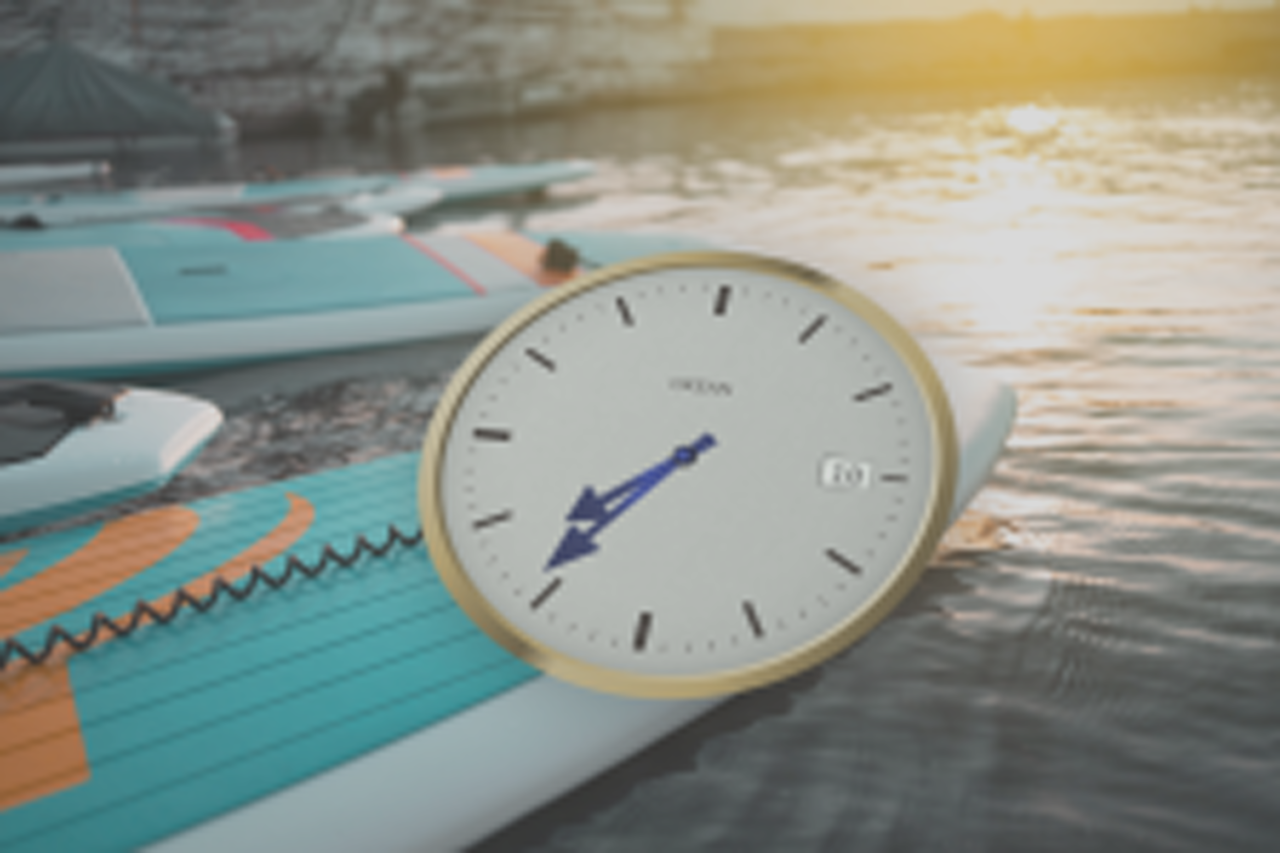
7 h 36 min
